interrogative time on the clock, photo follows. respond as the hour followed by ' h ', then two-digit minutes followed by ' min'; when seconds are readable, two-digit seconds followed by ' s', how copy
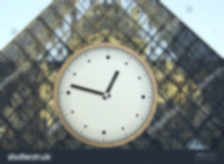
12 h 47 min
